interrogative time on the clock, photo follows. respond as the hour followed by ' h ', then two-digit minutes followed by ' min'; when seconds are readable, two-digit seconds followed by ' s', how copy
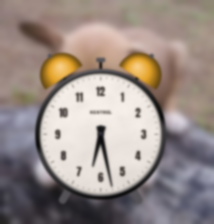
6 h 28 min
